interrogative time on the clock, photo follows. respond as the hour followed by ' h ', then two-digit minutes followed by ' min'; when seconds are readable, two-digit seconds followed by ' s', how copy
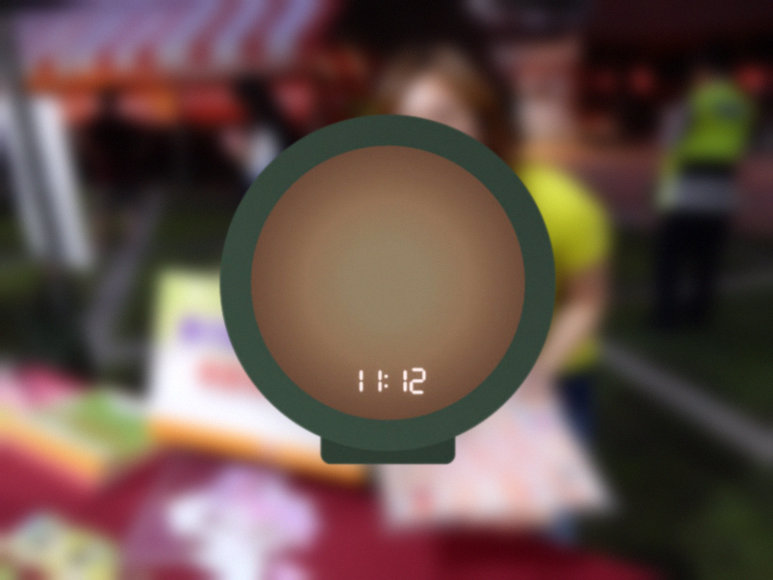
11 h 12 min
